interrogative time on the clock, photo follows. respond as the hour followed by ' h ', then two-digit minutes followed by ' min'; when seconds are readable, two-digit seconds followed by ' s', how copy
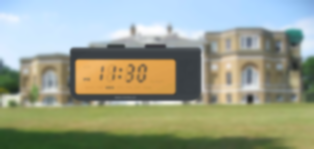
11 h 30 min
